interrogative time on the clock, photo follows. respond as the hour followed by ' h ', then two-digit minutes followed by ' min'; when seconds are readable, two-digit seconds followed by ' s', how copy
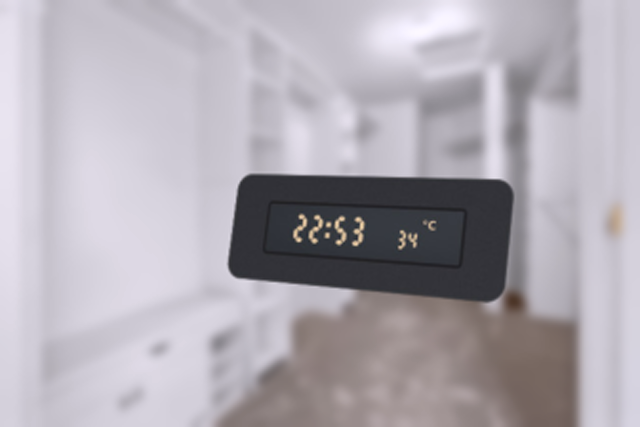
22 h 53 min
